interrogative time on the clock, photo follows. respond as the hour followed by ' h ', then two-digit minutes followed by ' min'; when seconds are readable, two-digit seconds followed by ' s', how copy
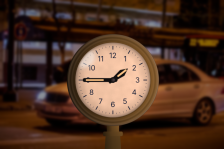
1 h 45 min
